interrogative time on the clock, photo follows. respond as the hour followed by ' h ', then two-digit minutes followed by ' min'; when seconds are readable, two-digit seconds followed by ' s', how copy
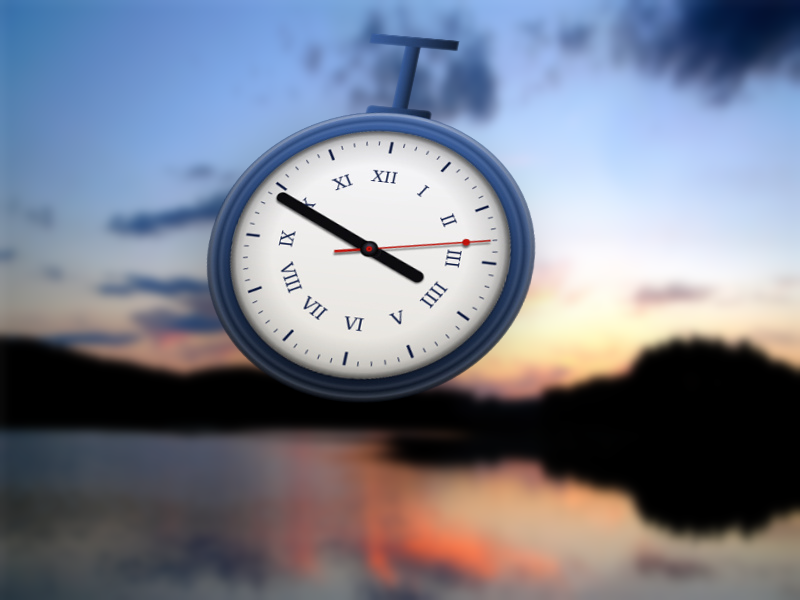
3 h 49 min 13 s
